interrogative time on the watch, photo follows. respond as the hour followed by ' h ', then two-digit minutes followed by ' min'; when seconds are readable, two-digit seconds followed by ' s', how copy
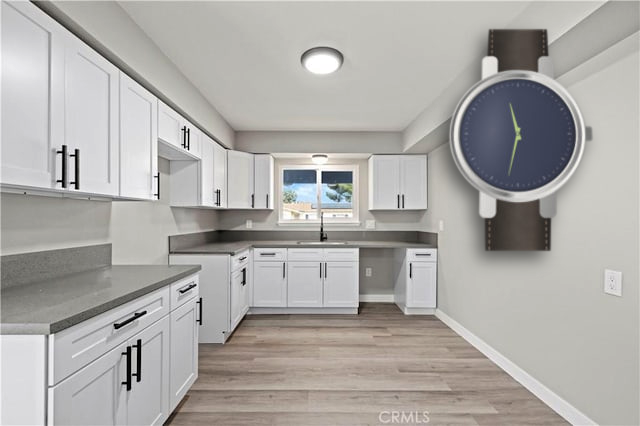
11 h 32 min
